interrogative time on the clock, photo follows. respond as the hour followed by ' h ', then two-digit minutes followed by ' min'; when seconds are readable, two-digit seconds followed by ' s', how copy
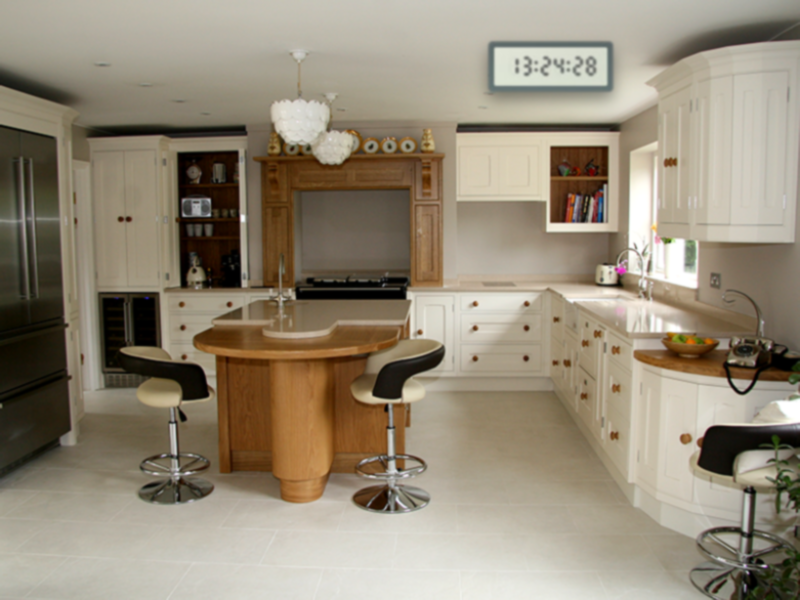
13 h 24 min 28 s
